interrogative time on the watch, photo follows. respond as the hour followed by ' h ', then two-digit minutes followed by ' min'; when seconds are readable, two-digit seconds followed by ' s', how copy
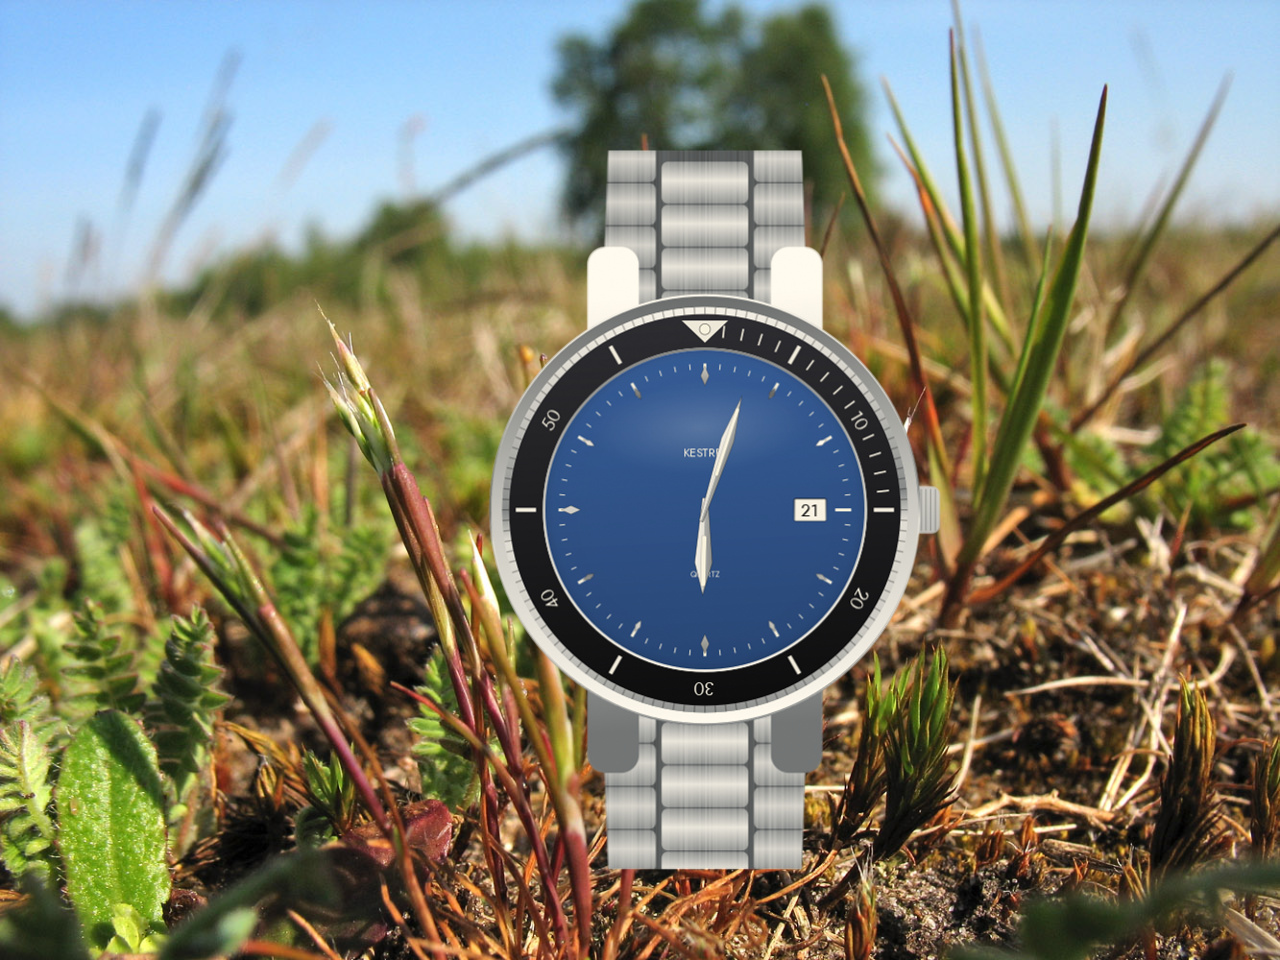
6 h 03 min
